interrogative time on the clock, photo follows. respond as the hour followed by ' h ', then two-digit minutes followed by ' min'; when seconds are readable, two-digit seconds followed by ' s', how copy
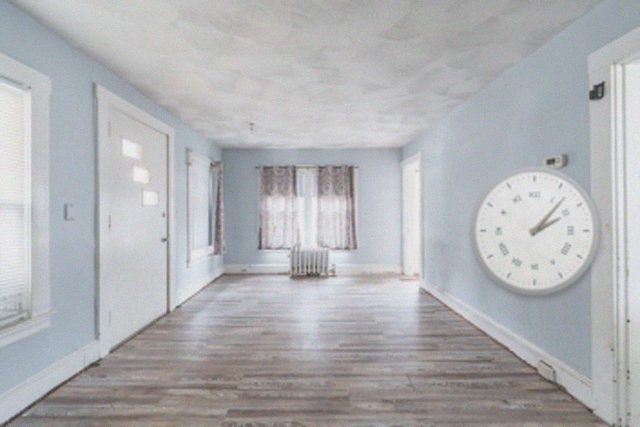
2 h 07 min
